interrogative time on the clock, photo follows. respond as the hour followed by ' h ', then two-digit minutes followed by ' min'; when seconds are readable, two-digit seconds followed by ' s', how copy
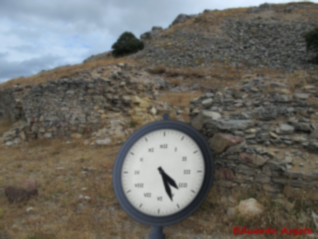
4 h 26 min
